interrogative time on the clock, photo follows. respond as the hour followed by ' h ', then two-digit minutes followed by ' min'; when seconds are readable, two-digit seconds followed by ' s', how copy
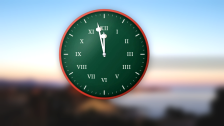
11 h 58 min
